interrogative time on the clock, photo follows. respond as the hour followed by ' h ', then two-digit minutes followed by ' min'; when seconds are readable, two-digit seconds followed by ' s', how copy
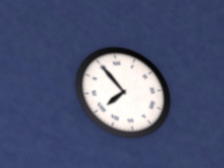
7 h 55 min
